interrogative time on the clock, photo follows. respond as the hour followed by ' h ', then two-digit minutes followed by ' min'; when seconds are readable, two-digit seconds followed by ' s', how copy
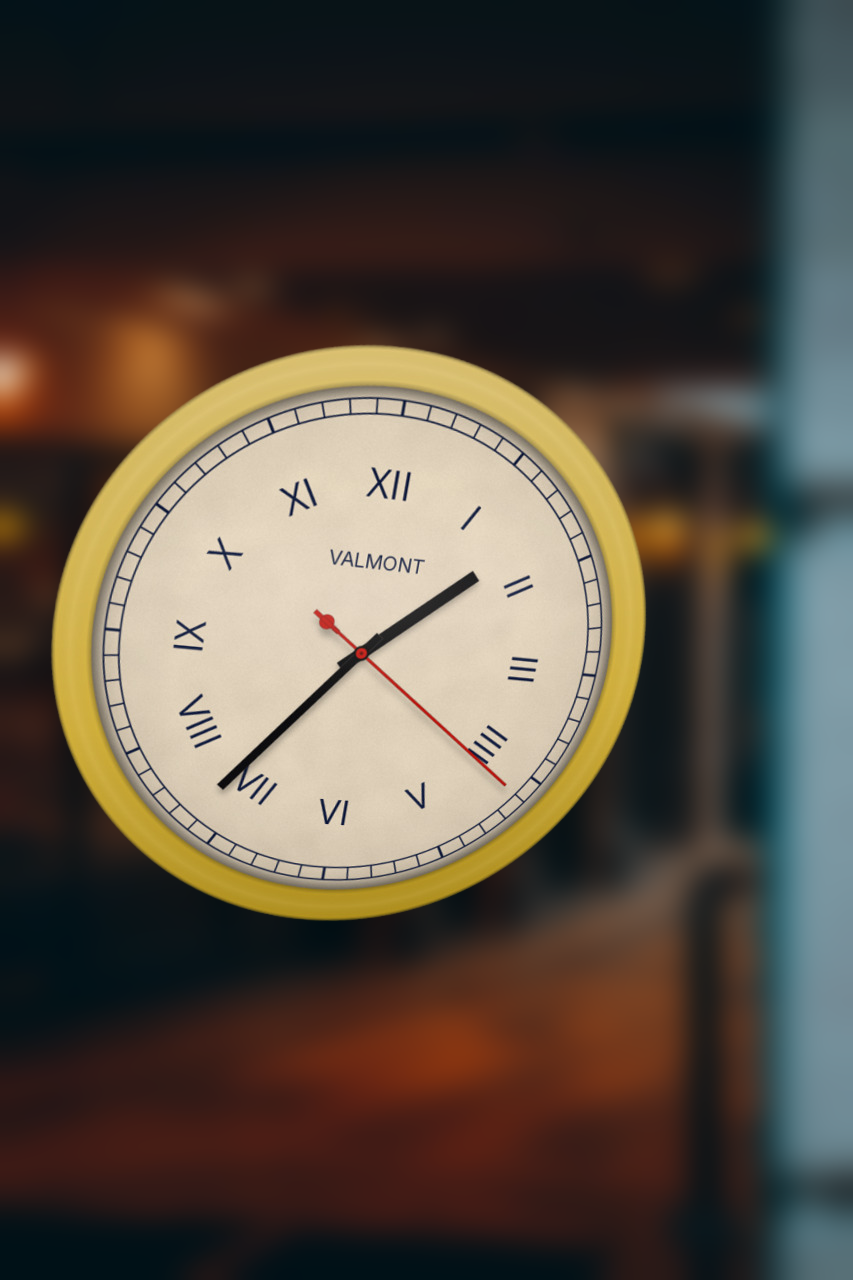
1 h 36 min 21 s
